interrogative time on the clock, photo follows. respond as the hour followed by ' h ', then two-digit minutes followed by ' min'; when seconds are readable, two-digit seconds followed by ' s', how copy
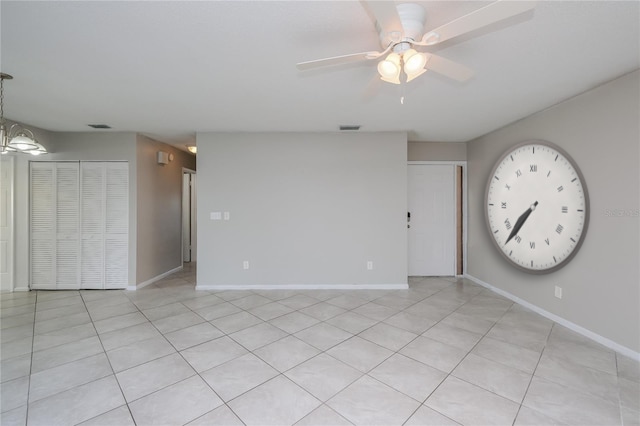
7 h 37 min
